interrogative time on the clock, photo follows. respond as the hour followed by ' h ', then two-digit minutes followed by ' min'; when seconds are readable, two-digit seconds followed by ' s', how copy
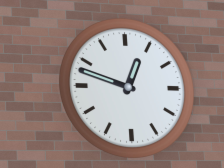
12 h 48 min
